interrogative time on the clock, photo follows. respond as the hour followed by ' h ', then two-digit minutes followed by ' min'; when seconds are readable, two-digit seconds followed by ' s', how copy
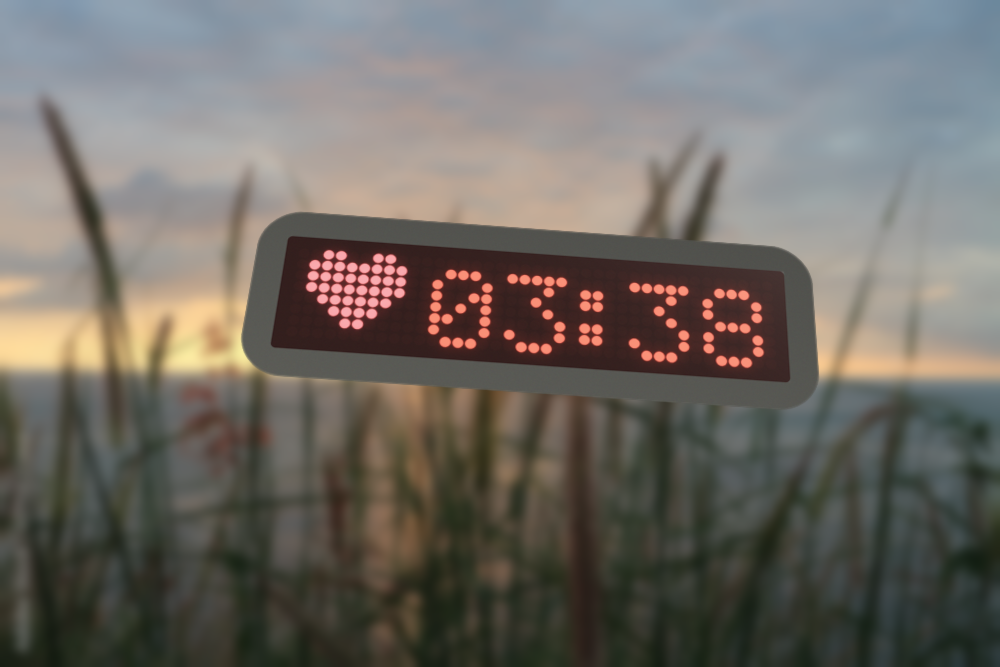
3 h 38 min
